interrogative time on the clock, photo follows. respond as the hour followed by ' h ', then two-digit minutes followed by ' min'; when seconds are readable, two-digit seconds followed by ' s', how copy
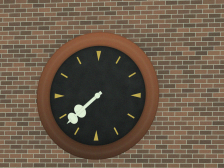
7 h 38 min
